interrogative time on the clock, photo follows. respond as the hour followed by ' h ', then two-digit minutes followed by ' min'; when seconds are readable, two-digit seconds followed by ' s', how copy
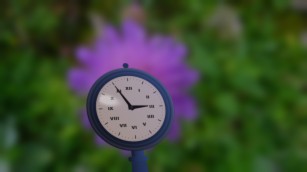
2 h 55 min
